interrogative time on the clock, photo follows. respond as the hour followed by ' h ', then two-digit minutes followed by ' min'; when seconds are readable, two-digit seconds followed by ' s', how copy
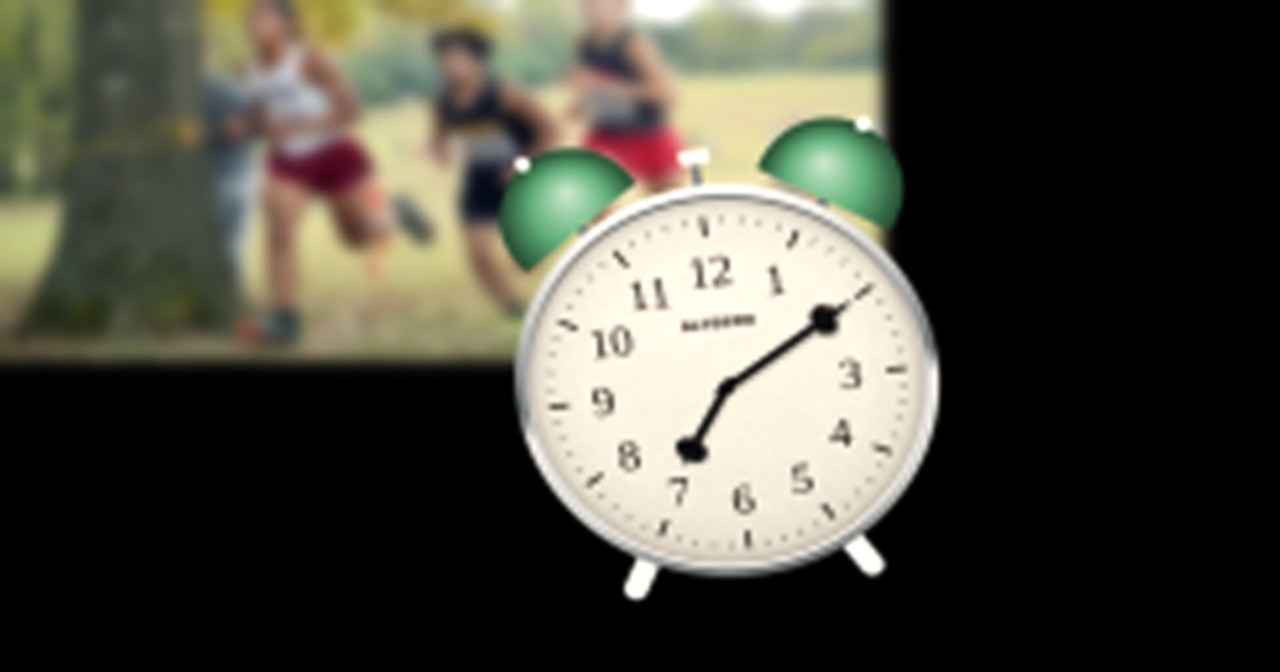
7 h 10 min
